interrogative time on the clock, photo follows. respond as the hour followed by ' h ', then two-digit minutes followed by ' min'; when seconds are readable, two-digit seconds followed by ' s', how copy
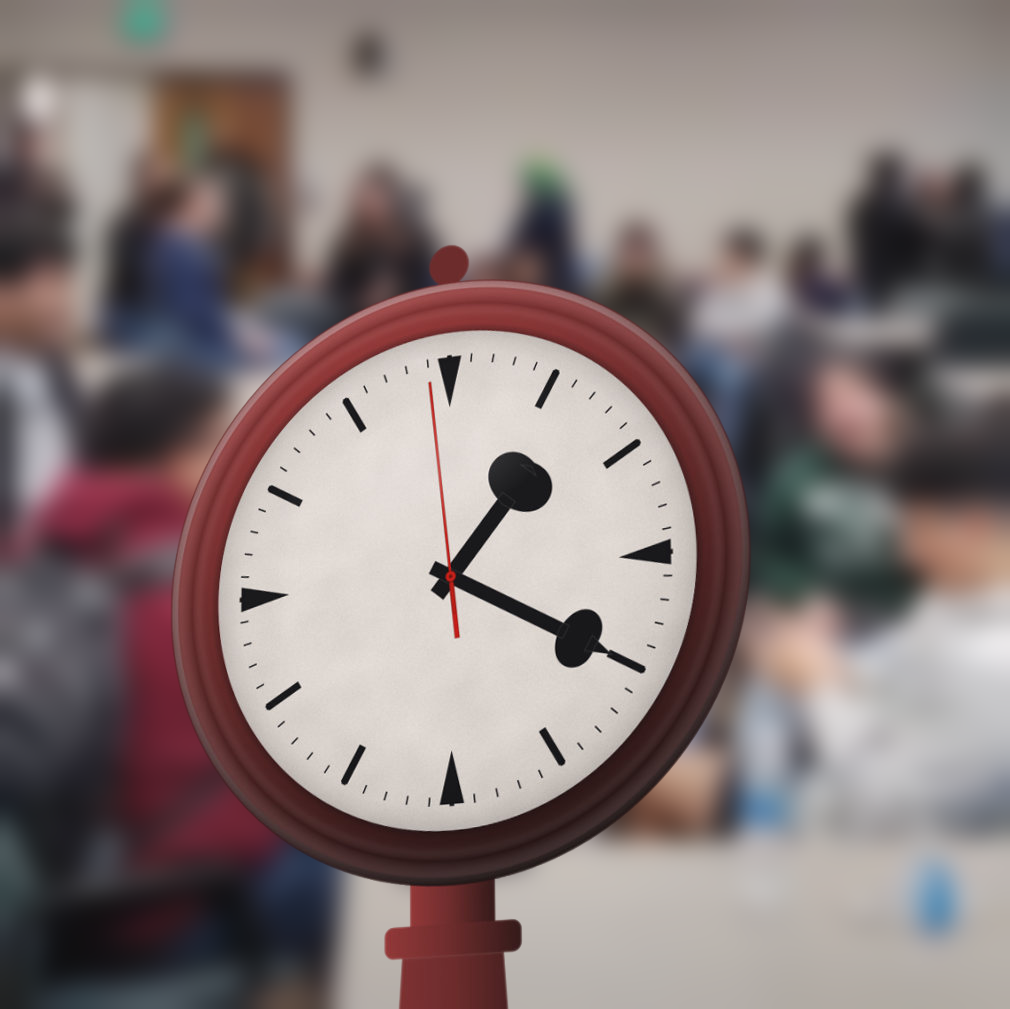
1 h 19 min 59 s
